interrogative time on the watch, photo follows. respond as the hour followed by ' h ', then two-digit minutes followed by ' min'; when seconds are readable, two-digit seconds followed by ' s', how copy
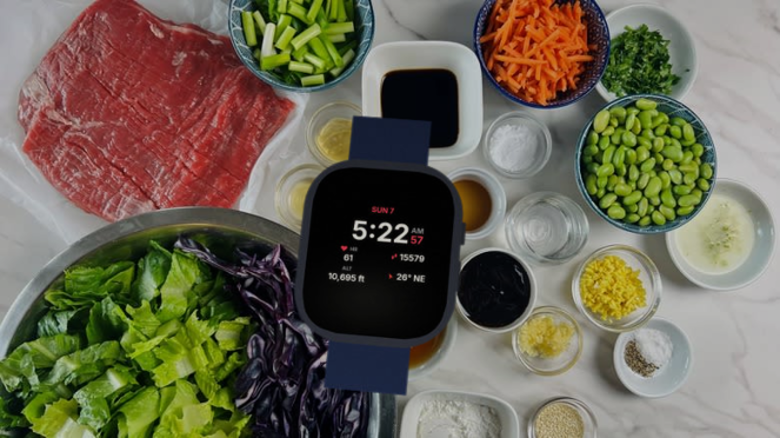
5 h 22 min 57 s
